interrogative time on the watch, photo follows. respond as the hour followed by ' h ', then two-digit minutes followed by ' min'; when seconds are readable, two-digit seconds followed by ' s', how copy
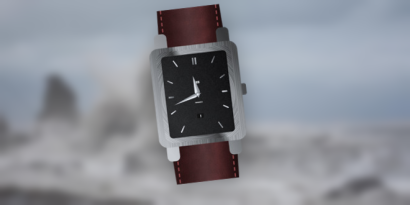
11 h 42 min
